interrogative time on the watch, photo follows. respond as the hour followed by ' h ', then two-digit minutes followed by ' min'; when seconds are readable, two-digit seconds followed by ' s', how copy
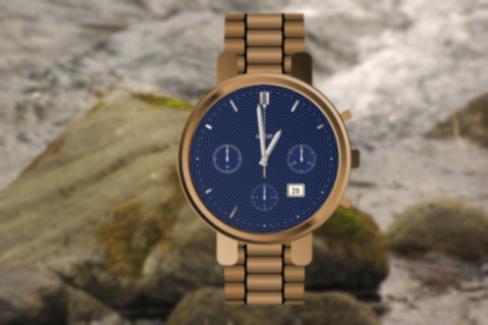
12 h 59 min
